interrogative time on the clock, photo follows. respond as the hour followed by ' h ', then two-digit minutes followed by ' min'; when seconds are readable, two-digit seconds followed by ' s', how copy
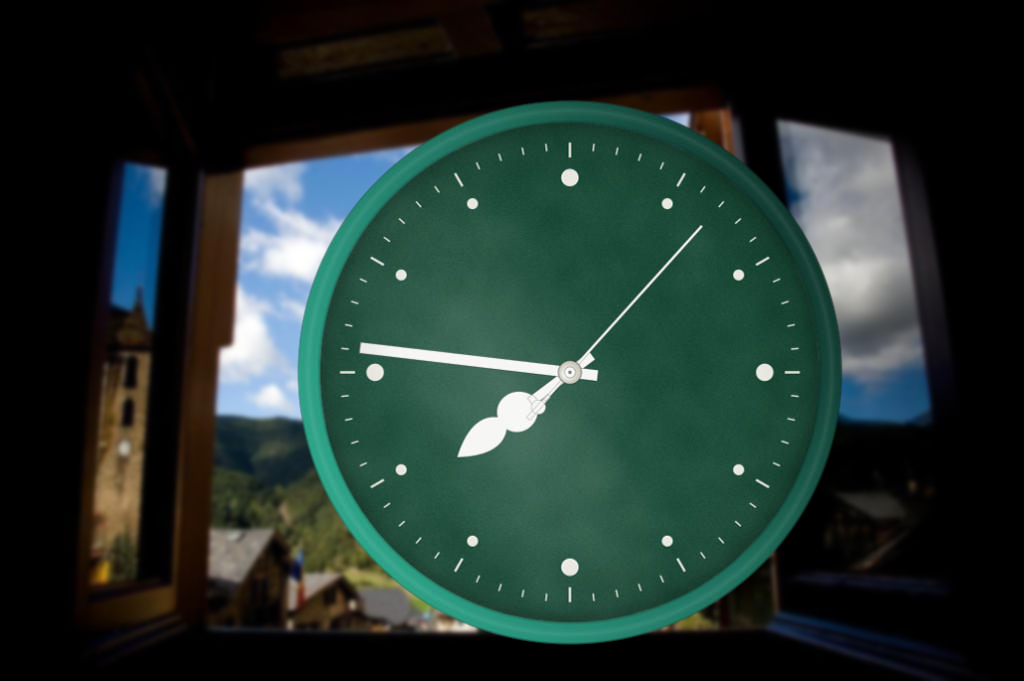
7 h 46 min 07 s
